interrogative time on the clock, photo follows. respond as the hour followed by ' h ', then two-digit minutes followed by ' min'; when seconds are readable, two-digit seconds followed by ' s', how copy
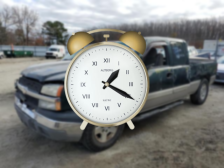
1 h 20 min
